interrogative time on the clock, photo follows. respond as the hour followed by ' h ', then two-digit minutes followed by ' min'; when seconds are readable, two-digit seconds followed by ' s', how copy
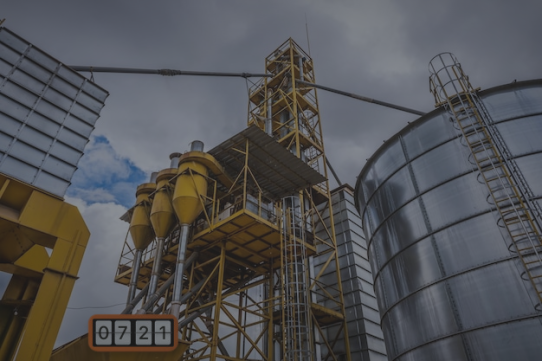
7 h 21 min
